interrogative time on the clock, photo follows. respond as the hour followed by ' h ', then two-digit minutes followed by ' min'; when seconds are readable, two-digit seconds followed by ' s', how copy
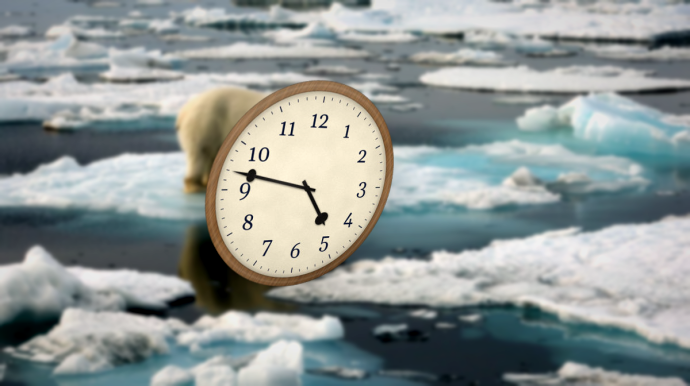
4 h 47 min
